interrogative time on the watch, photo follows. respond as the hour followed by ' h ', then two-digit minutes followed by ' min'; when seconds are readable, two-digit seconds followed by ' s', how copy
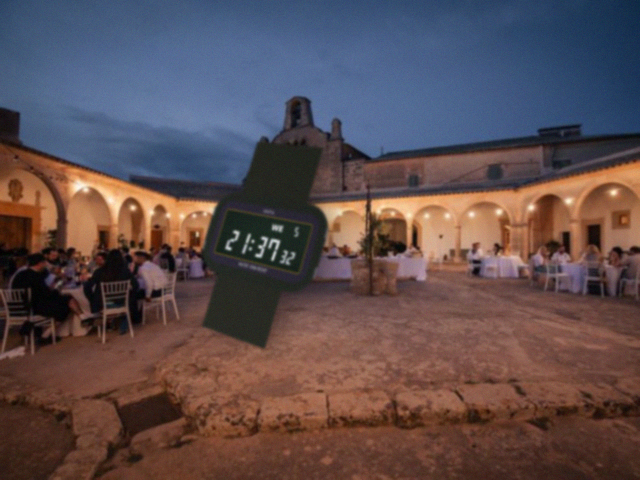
21 h 37 min
